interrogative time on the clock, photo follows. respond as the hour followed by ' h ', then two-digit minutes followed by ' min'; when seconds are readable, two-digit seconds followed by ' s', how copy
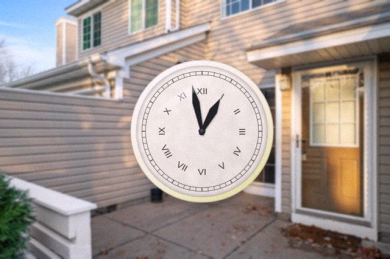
12 h 58 min
